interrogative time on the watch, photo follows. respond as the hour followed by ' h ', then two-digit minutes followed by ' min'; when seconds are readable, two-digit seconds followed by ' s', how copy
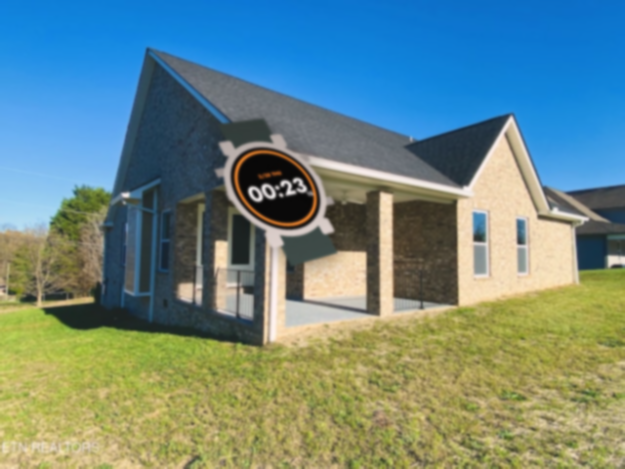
0 h 23 min
